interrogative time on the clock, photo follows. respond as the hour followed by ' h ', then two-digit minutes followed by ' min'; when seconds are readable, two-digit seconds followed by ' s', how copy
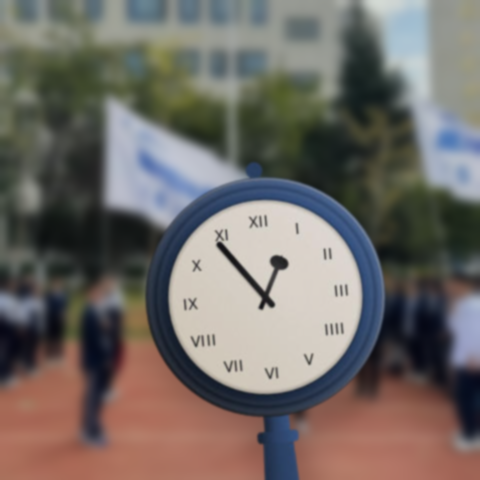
12 h 54 min
